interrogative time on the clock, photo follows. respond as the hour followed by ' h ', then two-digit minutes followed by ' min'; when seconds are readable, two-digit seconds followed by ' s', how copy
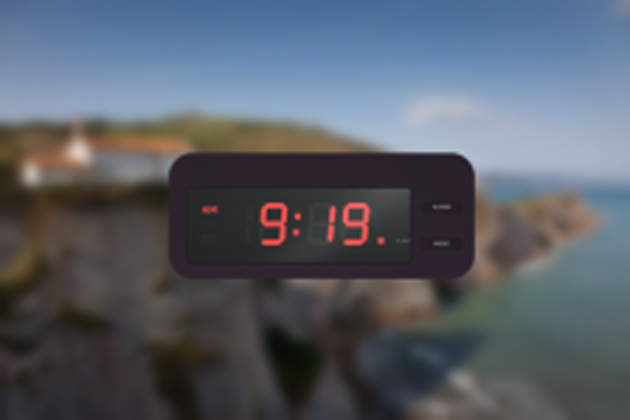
9 h 19 min
